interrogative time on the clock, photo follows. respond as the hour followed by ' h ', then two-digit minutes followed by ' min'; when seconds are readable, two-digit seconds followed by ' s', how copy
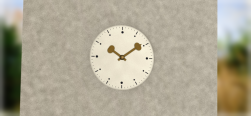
10 h 09 min
